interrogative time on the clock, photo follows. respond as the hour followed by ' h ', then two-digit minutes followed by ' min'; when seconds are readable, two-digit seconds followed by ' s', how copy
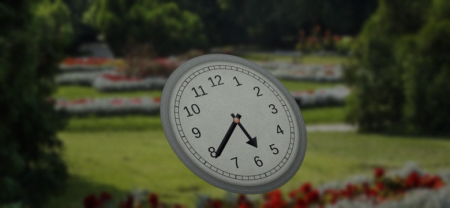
5 h 39 min
